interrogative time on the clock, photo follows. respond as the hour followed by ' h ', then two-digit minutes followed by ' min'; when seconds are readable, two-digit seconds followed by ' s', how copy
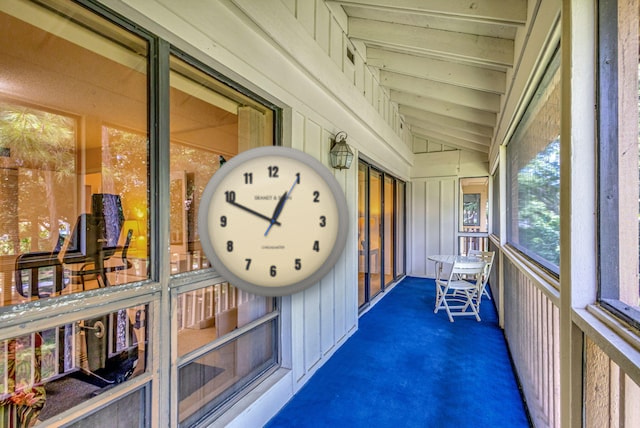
12 h 49 min 05 s
